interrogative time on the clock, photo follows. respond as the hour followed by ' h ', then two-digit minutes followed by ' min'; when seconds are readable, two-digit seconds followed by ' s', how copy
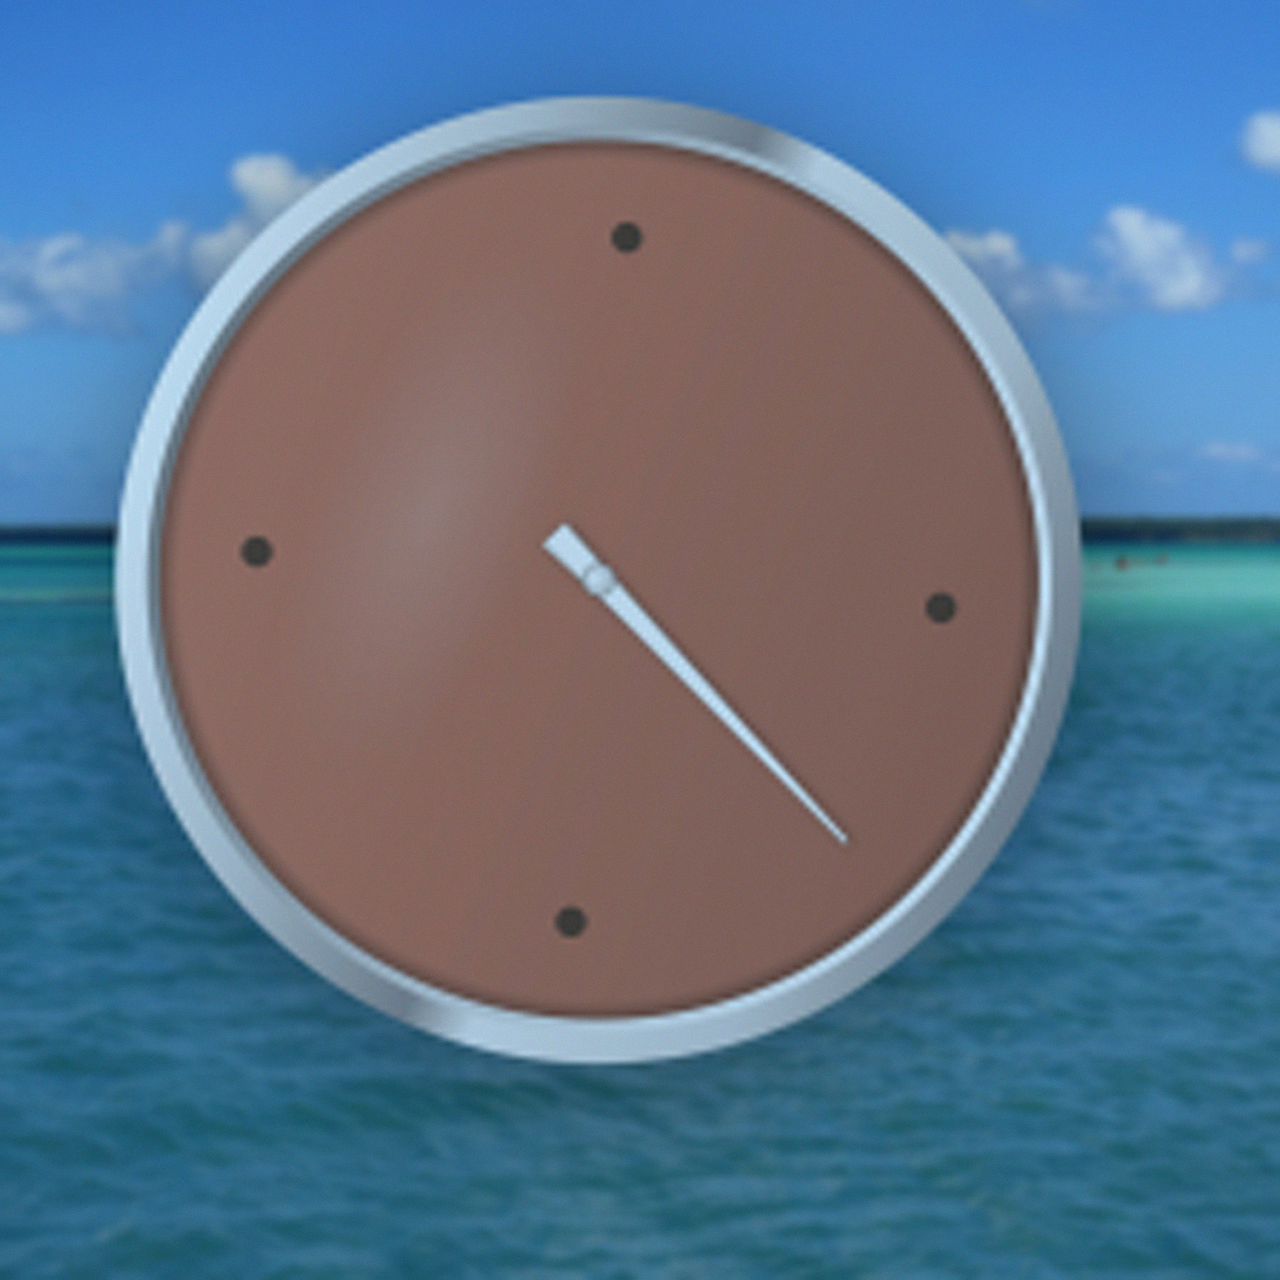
4 h 22 min
